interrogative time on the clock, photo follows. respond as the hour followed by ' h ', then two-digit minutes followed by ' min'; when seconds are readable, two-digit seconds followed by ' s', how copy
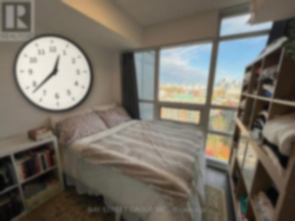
12 h 38 min
